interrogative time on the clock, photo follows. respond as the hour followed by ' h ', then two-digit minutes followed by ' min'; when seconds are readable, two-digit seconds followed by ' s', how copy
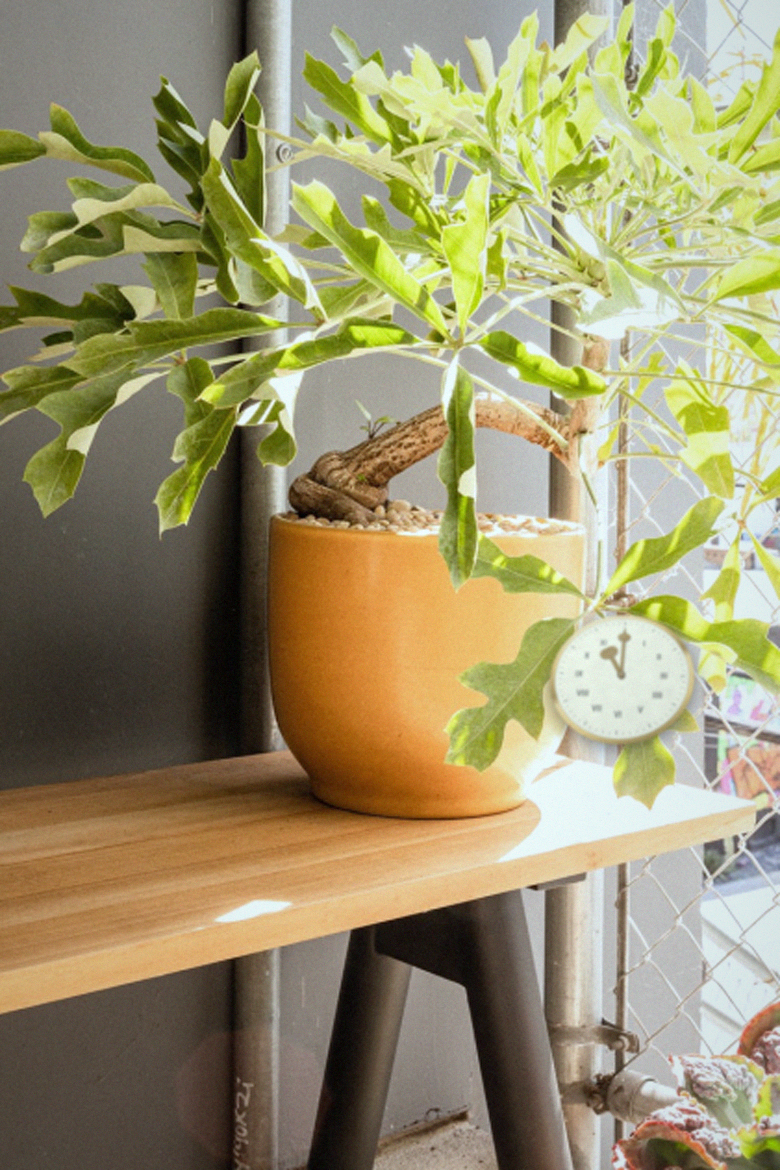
11 h 00 min
